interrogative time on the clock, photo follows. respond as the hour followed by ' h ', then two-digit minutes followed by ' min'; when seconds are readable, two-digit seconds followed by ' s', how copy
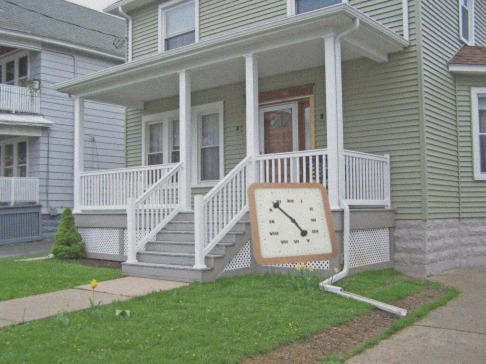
4 h 53 min
